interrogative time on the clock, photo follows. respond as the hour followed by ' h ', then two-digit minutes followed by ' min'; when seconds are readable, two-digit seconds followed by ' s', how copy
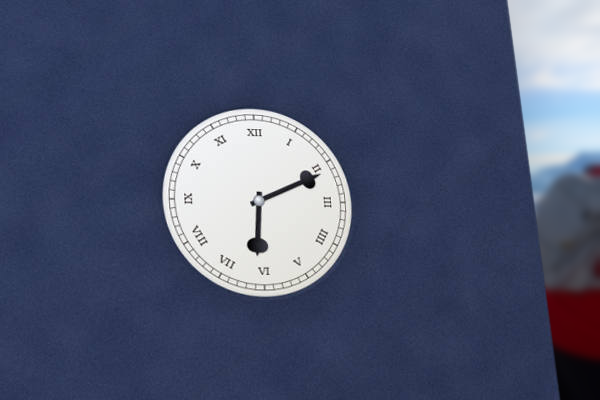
6 h 11 min
